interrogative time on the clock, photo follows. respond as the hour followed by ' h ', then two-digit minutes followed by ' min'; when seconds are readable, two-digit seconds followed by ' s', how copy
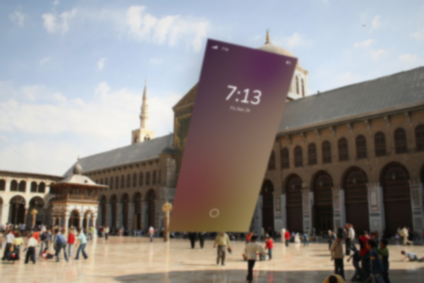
7 h 13 min
